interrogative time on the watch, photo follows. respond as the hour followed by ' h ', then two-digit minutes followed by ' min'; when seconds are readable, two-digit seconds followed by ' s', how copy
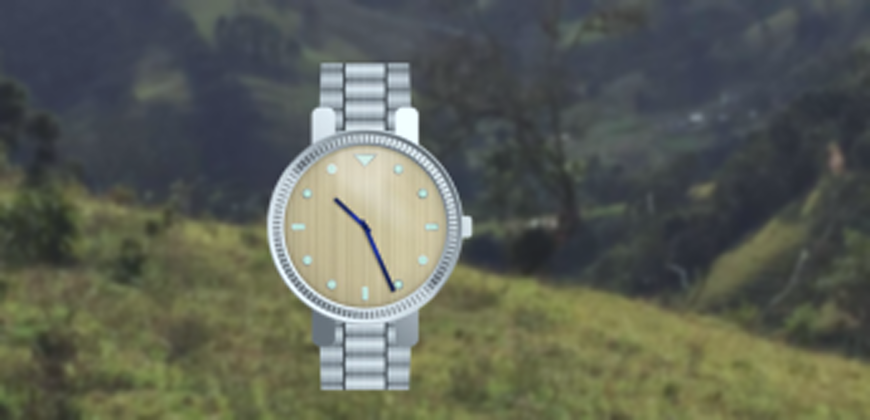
10 h 26 min
